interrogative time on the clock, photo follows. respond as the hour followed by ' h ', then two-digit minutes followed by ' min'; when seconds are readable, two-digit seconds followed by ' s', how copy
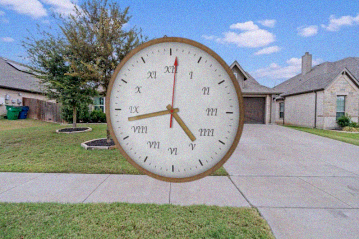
4 h 43 min 01 s
